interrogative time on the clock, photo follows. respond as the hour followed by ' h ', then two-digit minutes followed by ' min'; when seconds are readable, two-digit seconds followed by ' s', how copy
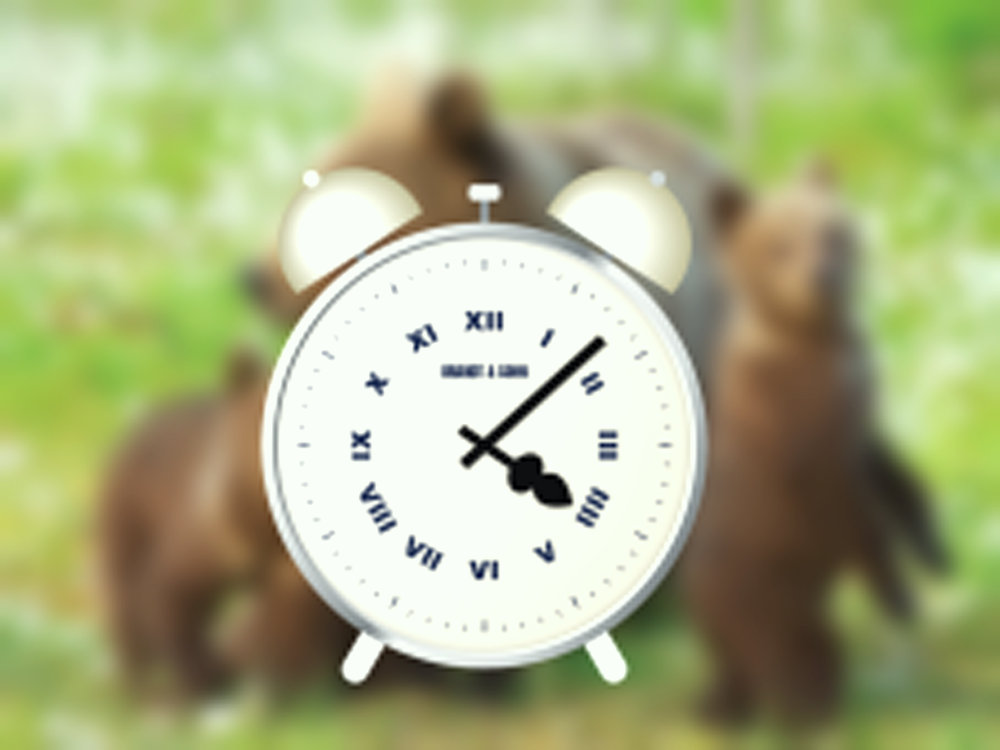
4 h 08 min
